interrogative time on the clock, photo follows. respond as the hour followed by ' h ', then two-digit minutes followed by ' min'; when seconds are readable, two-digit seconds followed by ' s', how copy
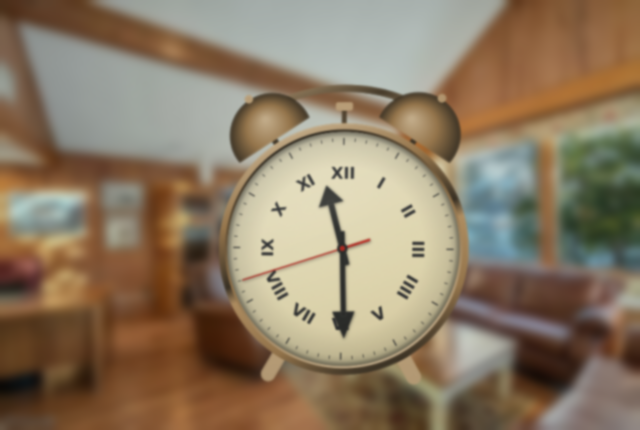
11 h 29 min 42 s
